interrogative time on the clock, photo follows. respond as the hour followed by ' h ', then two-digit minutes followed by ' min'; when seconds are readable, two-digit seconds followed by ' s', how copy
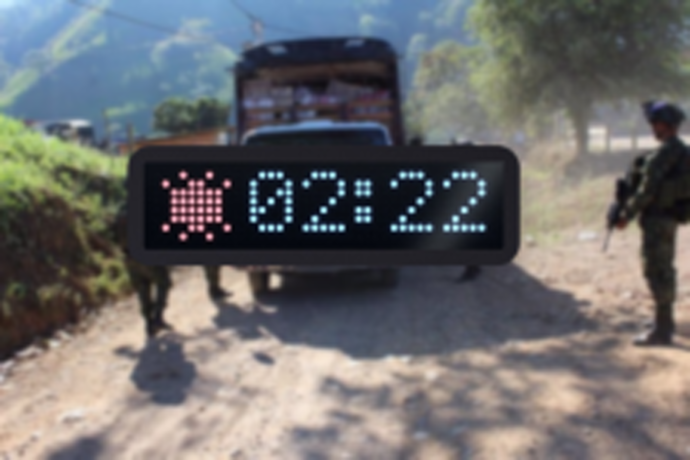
2 h 22 min
